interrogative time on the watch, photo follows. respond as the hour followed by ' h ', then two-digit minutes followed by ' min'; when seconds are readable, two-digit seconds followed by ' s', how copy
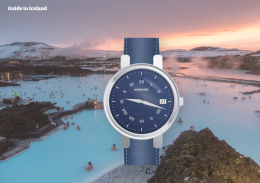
9 h 18 min
